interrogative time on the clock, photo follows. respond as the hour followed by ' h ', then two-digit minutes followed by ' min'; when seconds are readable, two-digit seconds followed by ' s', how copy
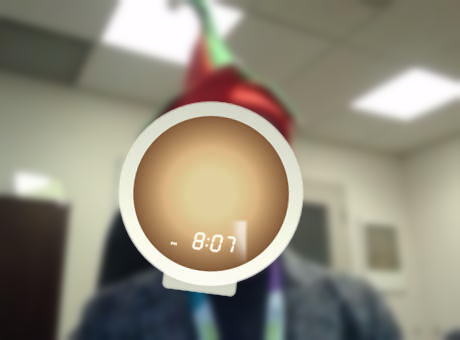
8 h 07 min
